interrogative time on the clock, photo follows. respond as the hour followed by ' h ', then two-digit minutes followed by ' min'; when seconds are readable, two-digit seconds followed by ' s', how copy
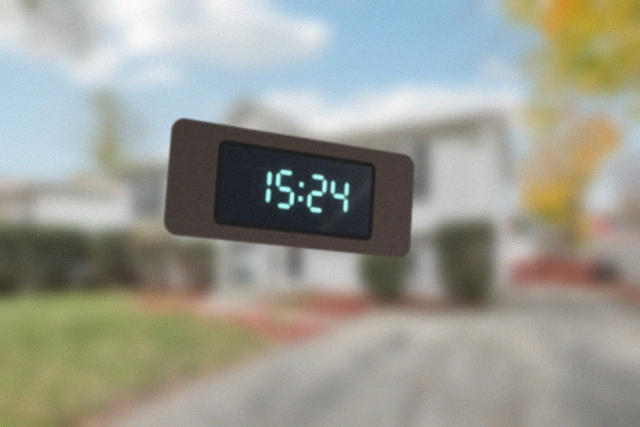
15 h 24 min
